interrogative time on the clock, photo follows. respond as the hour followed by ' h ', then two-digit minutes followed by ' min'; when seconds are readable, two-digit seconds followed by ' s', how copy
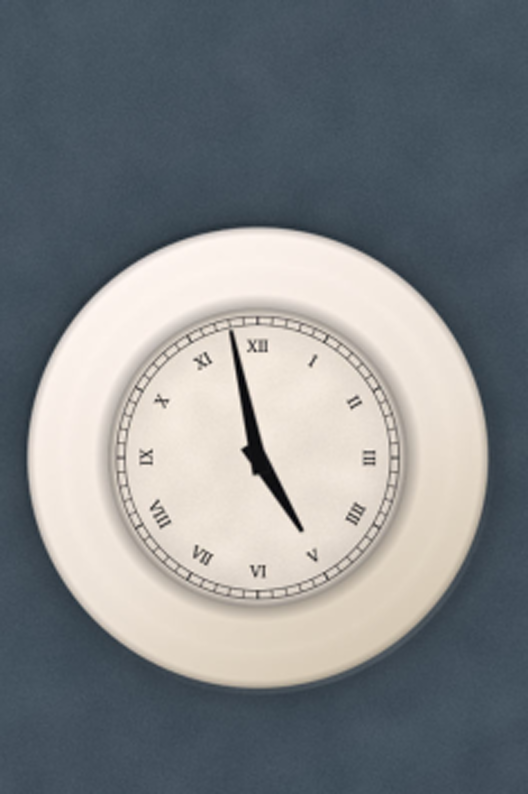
4 h 58 min
